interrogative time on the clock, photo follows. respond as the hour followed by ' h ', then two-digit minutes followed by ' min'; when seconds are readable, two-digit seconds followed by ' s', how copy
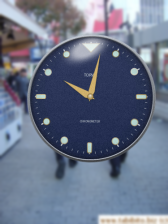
10 h 02 min
